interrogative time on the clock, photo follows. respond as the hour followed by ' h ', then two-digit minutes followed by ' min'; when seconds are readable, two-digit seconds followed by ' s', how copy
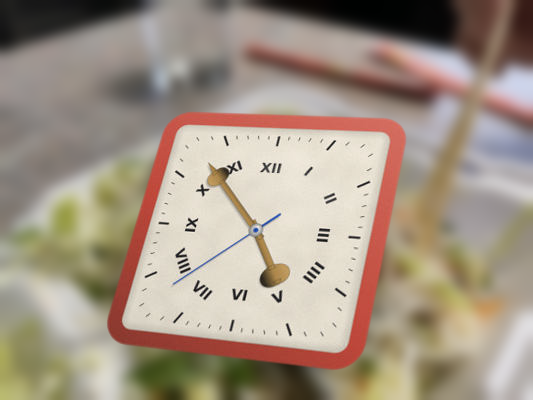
4 h 52 min 38 s
